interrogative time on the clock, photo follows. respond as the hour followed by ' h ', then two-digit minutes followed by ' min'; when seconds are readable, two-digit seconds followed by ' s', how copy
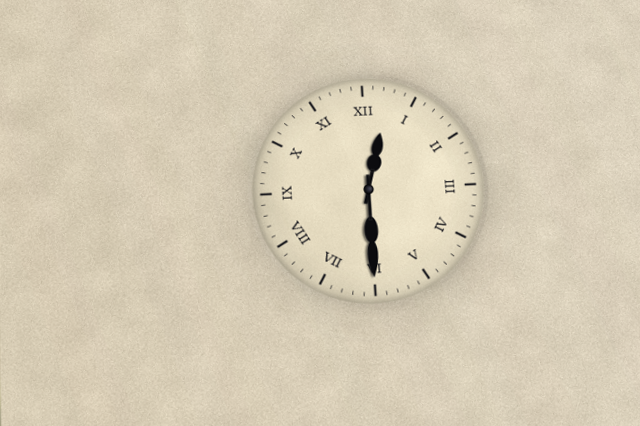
12 h 30 min
